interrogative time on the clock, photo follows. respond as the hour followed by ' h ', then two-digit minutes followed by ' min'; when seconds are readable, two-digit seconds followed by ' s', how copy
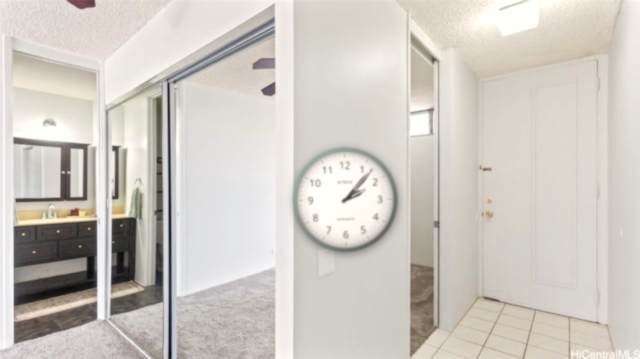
2 h 07 min
